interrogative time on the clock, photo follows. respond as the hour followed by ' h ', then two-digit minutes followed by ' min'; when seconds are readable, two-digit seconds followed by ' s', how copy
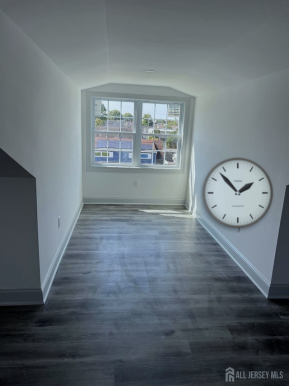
1 h 53 min
